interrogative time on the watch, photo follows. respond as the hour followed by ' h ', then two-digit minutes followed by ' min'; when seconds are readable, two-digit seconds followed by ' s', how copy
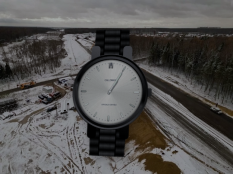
1 h 05 min
